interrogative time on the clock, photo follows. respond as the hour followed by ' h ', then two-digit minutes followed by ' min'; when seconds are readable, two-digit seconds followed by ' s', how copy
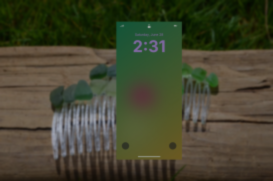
2 h 31 min
